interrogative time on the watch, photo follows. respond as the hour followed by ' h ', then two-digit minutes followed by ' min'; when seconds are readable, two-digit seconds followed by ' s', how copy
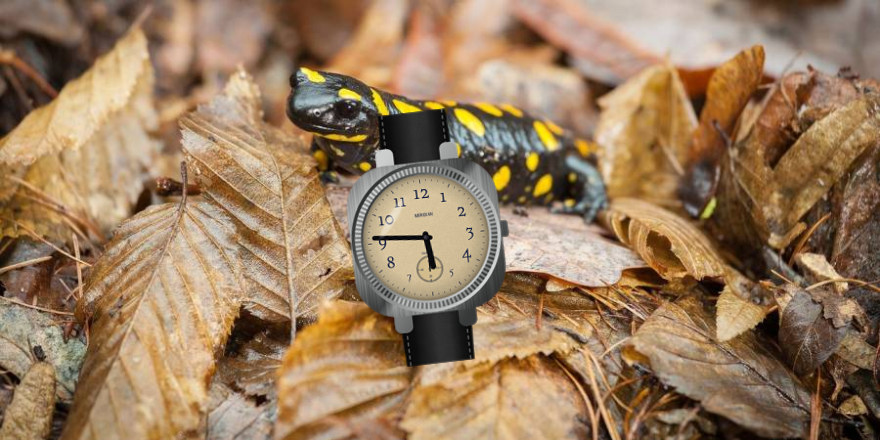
5 h 46 min
